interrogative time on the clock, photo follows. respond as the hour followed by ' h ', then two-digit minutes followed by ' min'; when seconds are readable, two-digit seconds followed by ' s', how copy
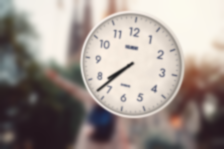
7 h 37 min
